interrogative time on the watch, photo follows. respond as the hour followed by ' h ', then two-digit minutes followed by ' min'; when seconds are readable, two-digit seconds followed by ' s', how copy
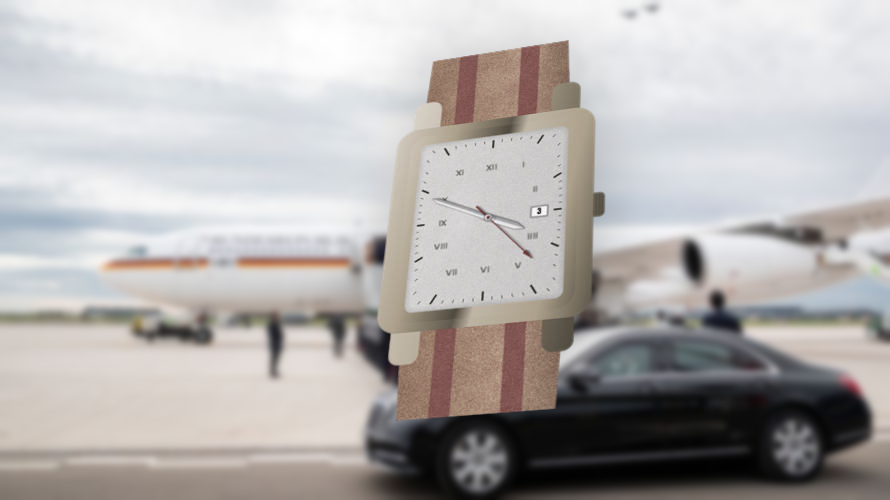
3 h 49 min 23 s
